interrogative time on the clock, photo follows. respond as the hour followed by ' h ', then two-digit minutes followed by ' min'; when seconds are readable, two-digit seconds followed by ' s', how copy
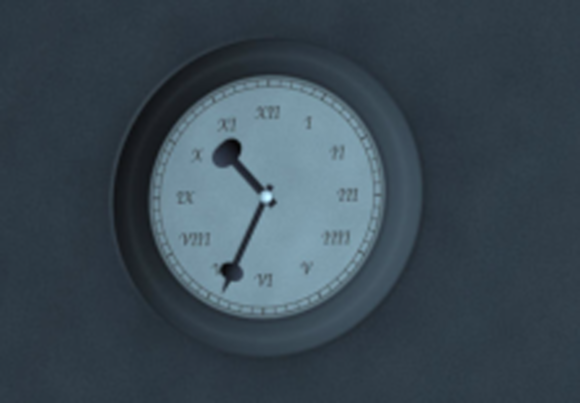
10 h 34 min
